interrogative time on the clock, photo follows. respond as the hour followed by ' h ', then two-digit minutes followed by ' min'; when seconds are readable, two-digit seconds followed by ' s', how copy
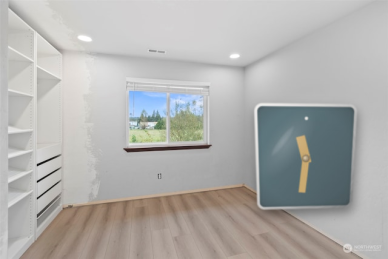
11 h 31 min
